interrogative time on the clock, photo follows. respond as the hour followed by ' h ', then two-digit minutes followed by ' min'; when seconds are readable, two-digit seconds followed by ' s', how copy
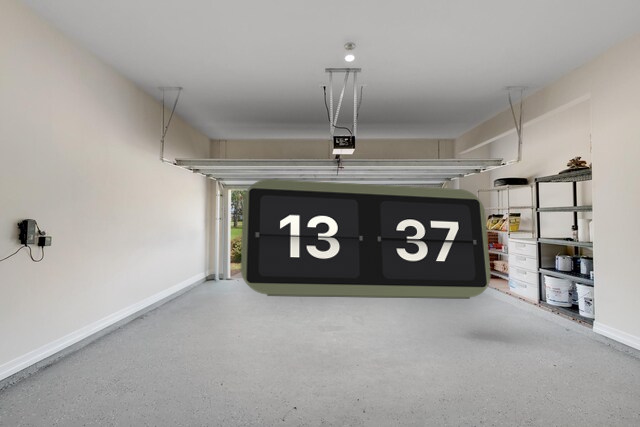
13 h 37 min
